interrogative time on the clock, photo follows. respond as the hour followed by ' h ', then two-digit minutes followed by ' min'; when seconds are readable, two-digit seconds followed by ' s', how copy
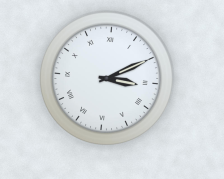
3 h 10 min
